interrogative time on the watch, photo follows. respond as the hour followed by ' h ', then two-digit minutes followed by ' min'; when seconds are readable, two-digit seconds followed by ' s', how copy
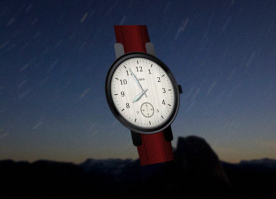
7 h 56 min
